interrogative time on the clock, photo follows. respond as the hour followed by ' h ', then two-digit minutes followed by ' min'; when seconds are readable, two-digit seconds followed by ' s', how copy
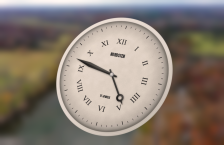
4 h 47 min
